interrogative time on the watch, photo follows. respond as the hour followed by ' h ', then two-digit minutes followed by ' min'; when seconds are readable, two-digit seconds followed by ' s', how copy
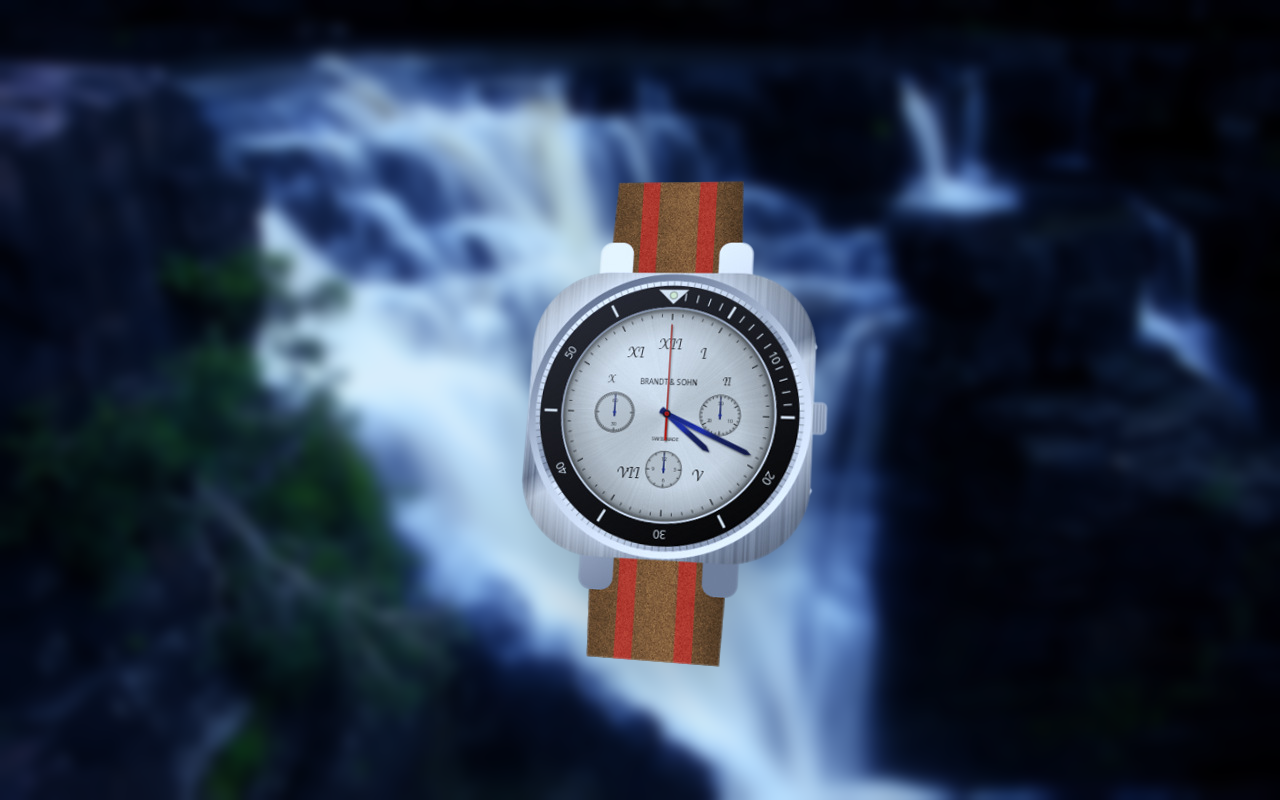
4 h 19 min
